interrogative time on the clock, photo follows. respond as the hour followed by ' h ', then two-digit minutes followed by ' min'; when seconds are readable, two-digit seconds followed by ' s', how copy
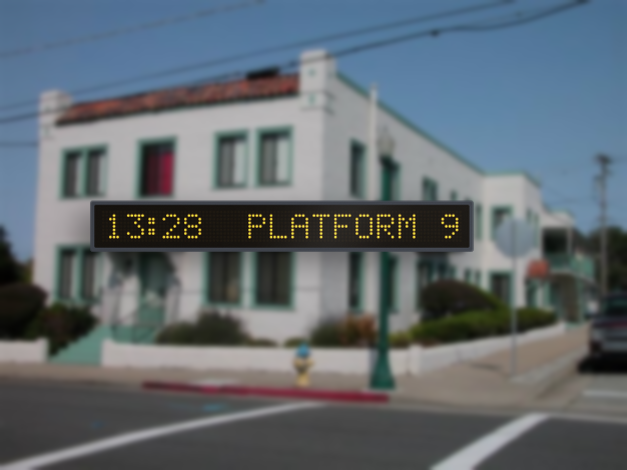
13 h 28 min
